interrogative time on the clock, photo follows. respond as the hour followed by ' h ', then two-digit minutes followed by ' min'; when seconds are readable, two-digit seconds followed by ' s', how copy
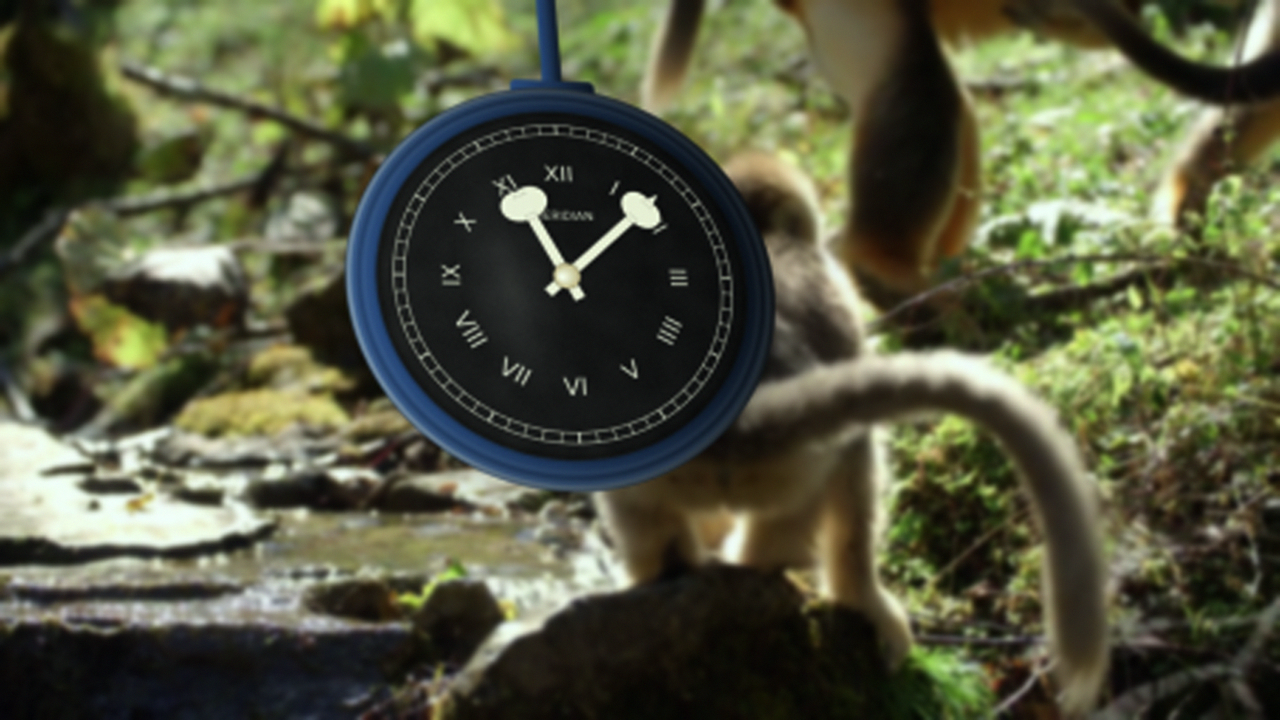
11 h 08 min
